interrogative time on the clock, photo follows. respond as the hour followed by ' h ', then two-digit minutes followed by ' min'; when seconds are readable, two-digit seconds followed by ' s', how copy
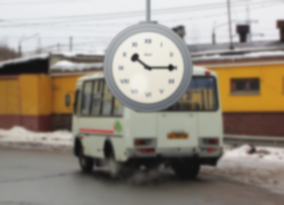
10 h 15 min
